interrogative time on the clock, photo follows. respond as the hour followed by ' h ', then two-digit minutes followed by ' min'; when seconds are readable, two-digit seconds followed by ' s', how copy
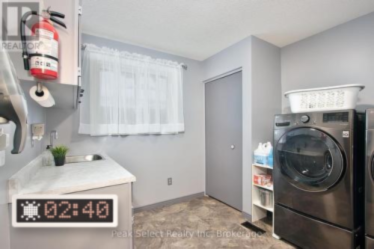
2 h 40 min
